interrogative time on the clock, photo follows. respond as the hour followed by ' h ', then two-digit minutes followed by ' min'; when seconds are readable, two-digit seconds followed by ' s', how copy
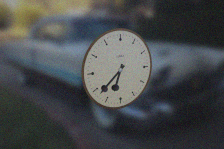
6 h 38 min
